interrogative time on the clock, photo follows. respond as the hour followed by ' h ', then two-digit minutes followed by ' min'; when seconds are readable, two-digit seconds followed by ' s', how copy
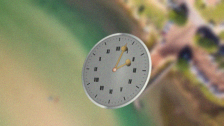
2 h 03 min
